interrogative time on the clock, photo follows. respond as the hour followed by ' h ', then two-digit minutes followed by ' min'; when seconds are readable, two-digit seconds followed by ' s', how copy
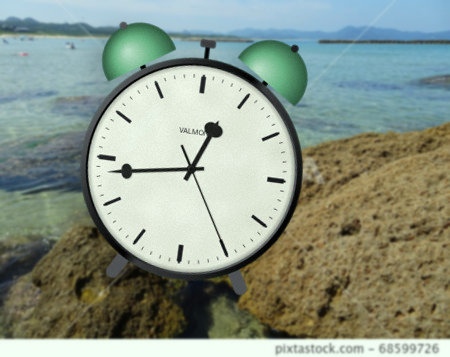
12 h 43 min 25 s
